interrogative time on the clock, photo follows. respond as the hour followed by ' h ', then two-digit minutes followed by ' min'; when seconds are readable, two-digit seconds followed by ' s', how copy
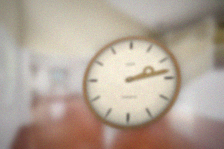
2 h 13 min
